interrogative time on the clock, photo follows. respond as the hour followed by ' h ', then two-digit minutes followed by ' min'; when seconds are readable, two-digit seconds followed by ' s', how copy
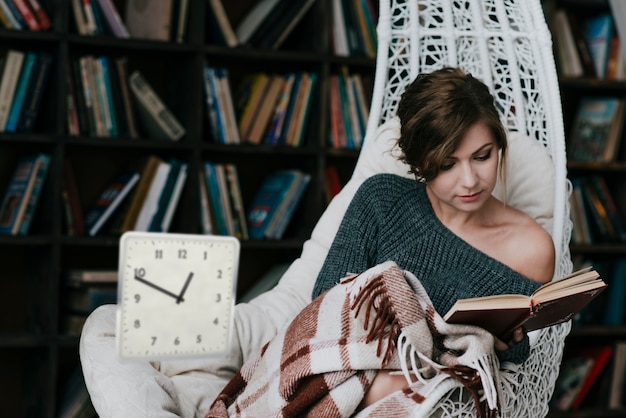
12 h 49 min
